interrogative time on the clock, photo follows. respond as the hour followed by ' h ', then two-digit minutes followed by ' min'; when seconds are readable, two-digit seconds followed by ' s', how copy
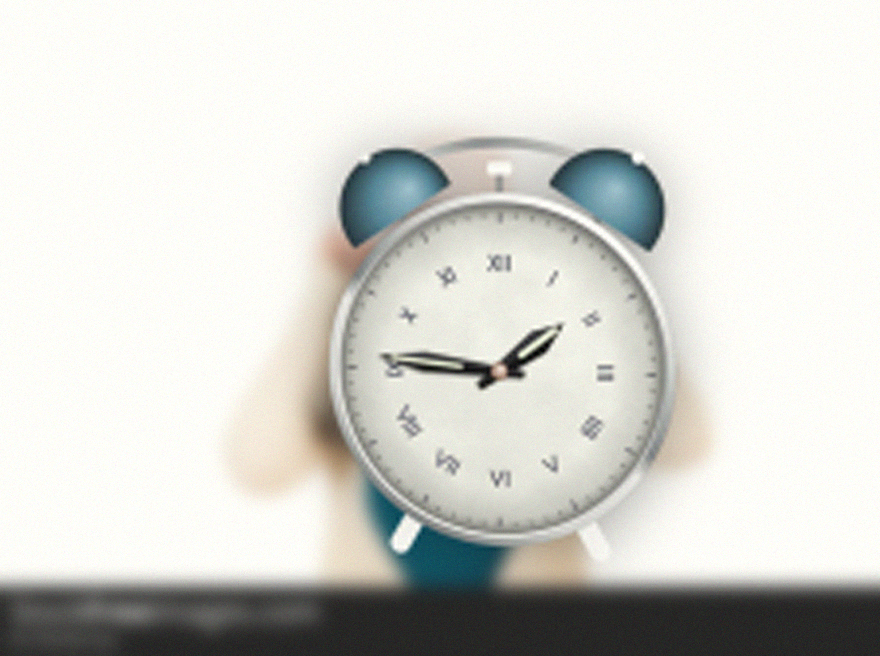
1 h 46 min
